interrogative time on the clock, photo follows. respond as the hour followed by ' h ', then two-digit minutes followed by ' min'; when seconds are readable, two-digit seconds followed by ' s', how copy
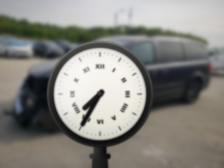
7 h 35 min
